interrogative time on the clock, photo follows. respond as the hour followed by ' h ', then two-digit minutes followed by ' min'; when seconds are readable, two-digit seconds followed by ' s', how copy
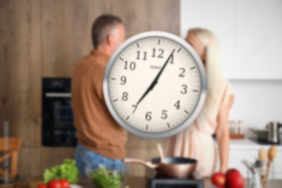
7 h 04 min
